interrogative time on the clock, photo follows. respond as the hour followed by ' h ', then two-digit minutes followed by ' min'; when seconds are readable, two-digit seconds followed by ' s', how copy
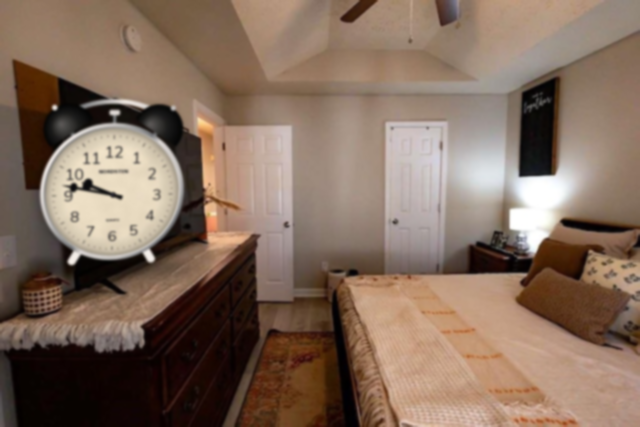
9 h 47 min
